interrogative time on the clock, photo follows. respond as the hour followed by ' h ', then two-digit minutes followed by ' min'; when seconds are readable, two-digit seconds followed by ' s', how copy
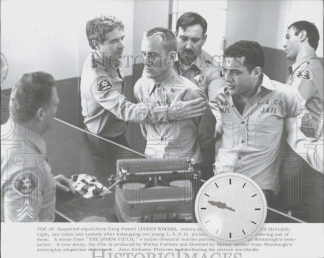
9 h 48 min
